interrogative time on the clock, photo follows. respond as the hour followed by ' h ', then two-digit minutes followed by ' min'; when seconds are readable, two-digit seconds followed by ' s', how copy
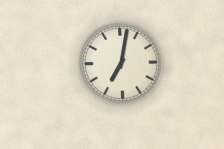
7 h 02 min
